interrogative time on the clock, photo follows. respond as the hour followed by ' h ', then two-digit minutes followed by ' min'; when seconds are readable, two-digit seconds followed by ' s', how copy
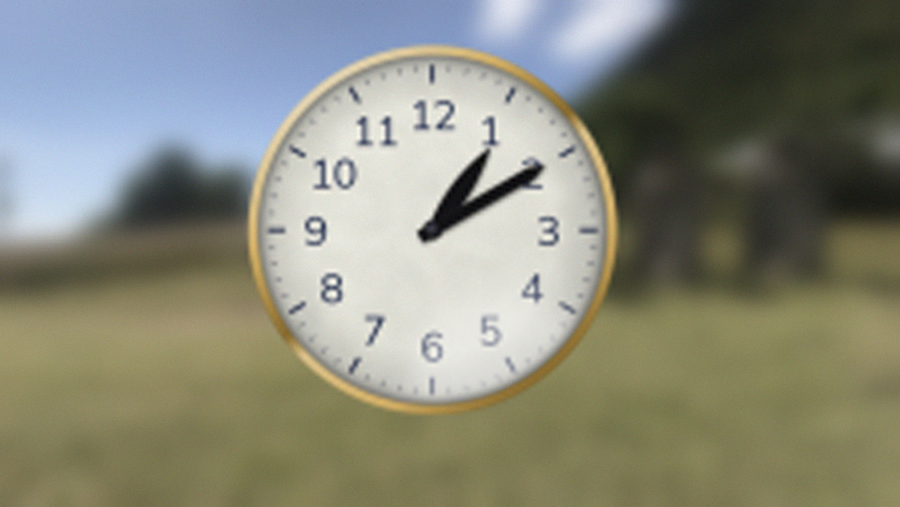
1 h 10 min
